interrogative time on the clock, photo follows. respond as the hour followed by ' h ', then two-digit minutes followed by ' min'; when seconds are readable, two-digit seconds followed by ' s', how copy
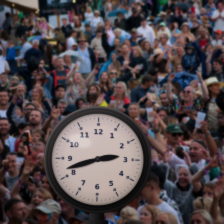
2 h 42 min
